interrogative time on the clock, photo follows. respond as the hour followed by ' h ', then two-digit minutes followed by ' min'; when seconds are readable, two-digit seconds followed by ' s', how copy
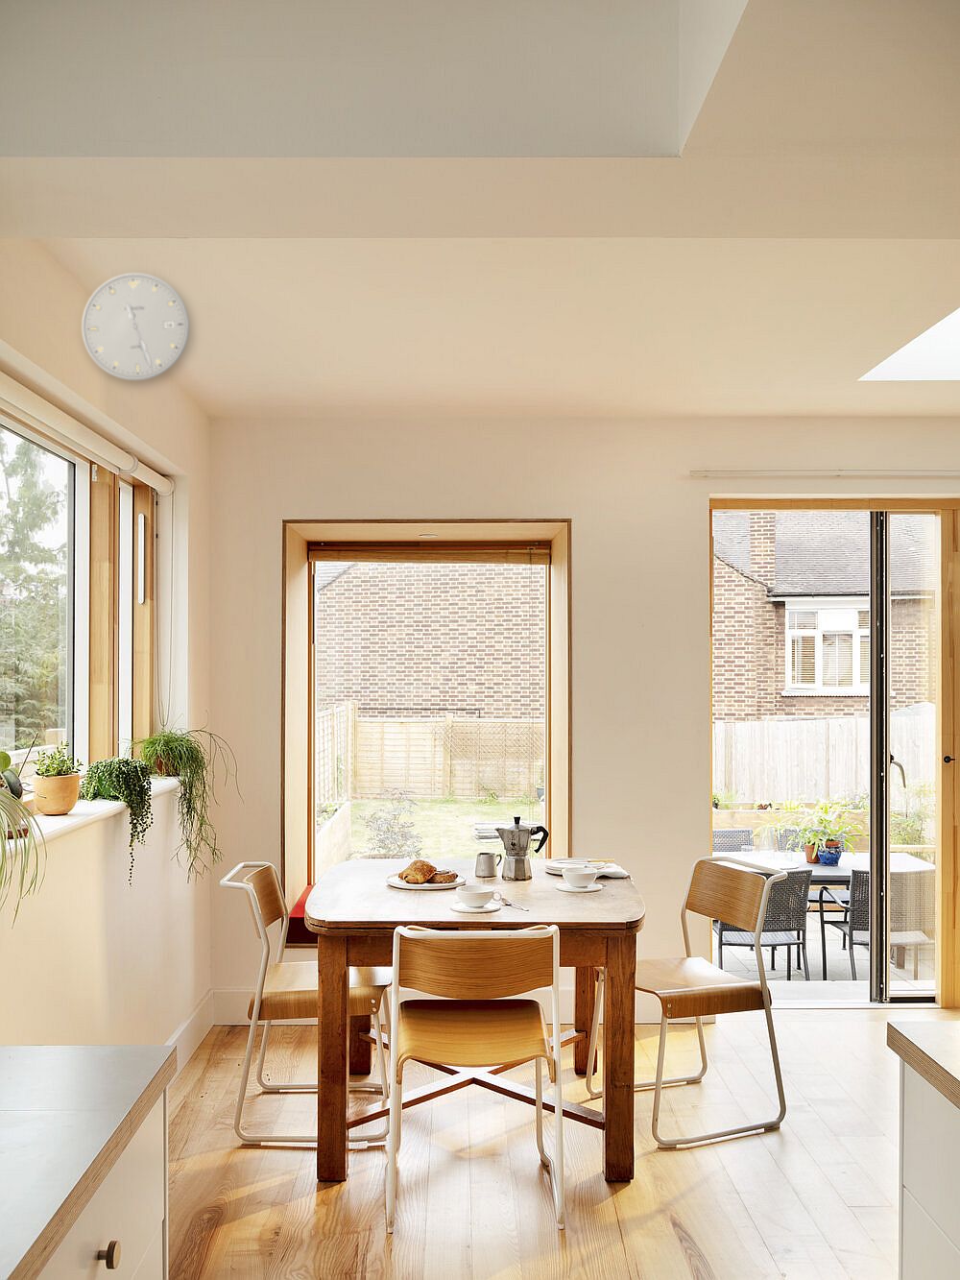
11 h 27 min
